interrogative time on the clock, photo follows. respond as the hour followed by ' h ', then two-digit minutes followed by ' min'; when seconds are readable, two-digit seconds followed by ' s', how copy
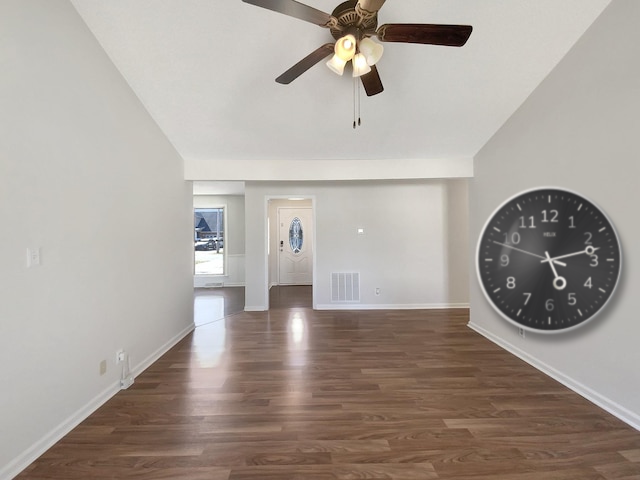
5 h 12 min 48 s
